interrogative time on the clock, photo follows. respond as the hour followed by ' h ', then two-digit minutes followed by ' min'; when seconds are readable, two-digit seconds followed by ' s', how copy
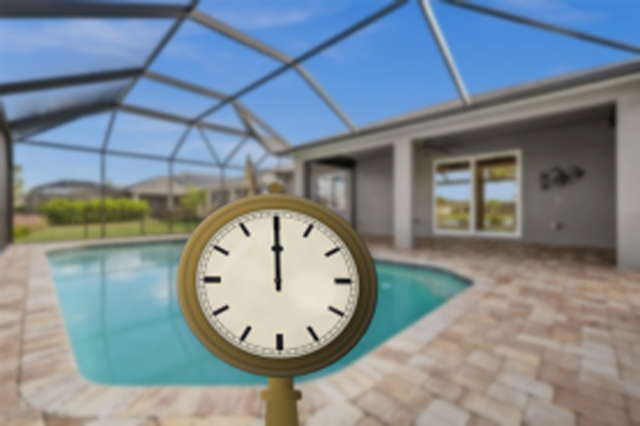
12 h 00 min
